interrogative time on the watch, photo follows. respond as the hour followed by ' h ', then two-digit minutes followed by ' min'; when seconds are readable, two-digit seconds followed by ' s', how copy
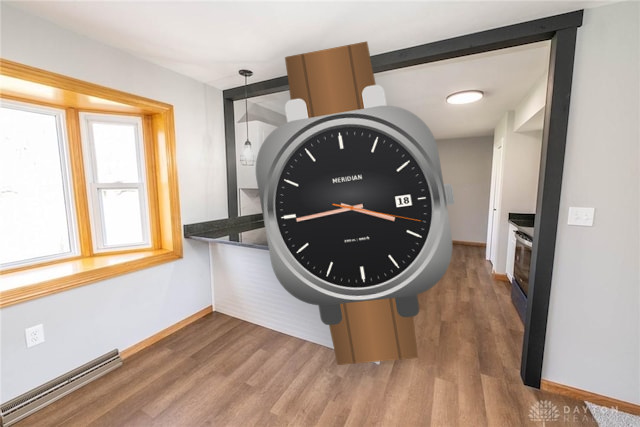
3 h 44 min 18 s
